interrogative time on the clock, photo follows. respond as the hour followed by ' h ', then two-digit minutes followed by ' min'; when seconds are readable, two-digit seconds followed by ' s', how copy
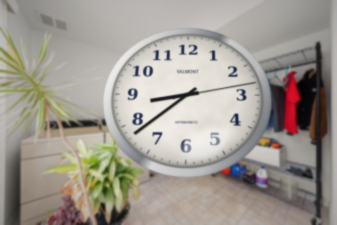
8 h 38 min 13 s
